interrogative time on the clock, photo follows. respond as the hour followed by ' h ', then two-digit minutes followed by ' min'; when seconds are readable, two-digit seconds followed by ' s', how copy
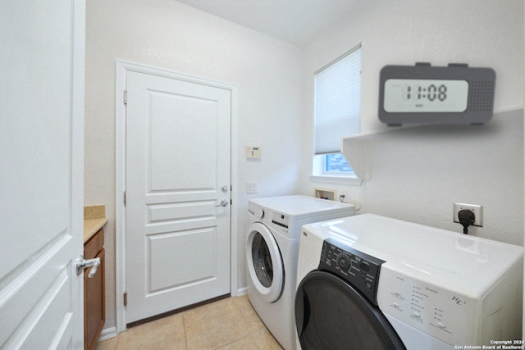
11 h 08 min
